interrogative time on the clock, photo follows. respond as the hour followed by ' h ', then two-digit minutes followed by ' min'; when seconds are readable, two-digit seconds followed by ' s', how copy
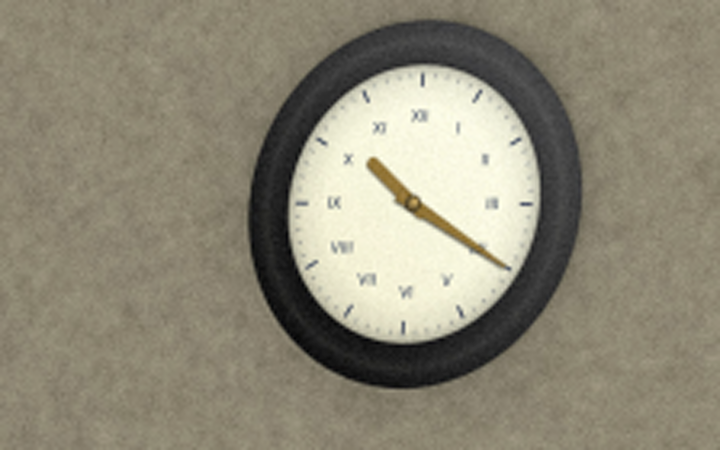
10 h 20 min
